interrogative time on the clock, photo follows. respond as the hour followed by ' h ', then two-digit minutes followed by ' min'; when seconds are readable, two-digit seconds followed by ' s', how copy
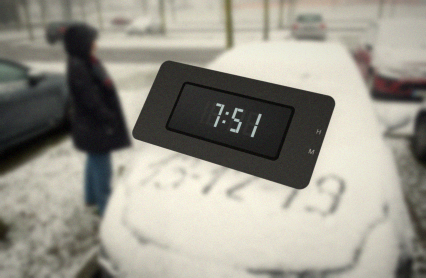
7 h 51 min
